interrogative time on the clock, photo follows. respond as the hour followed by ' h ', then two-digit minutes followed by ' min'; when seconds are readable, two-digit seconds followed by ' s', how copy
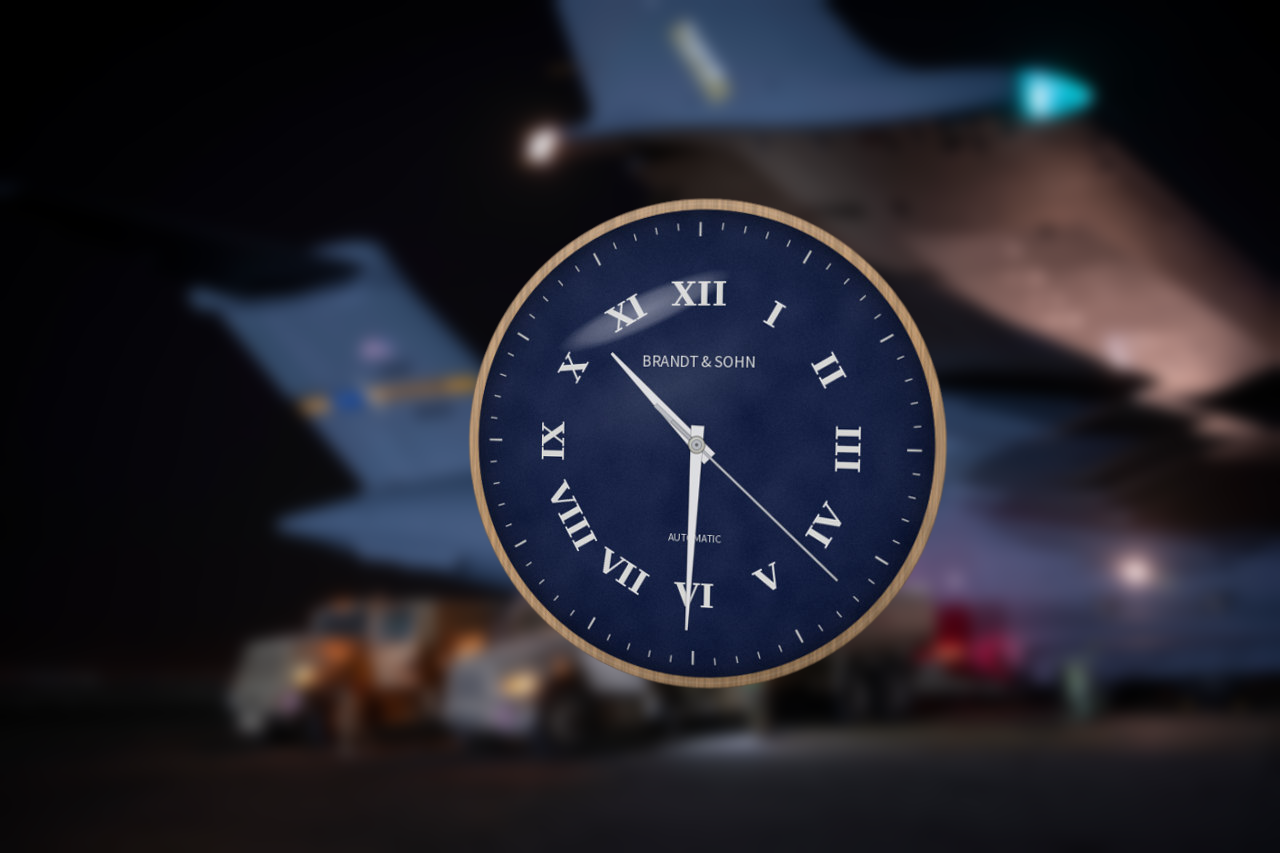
10 h 30 min 22 s
